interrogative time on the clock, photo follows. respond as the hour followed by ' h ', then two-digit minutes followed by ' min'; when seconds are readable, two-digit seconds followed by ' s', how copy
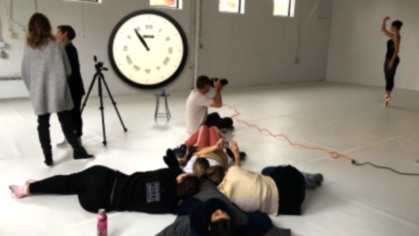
10 h 54 min
